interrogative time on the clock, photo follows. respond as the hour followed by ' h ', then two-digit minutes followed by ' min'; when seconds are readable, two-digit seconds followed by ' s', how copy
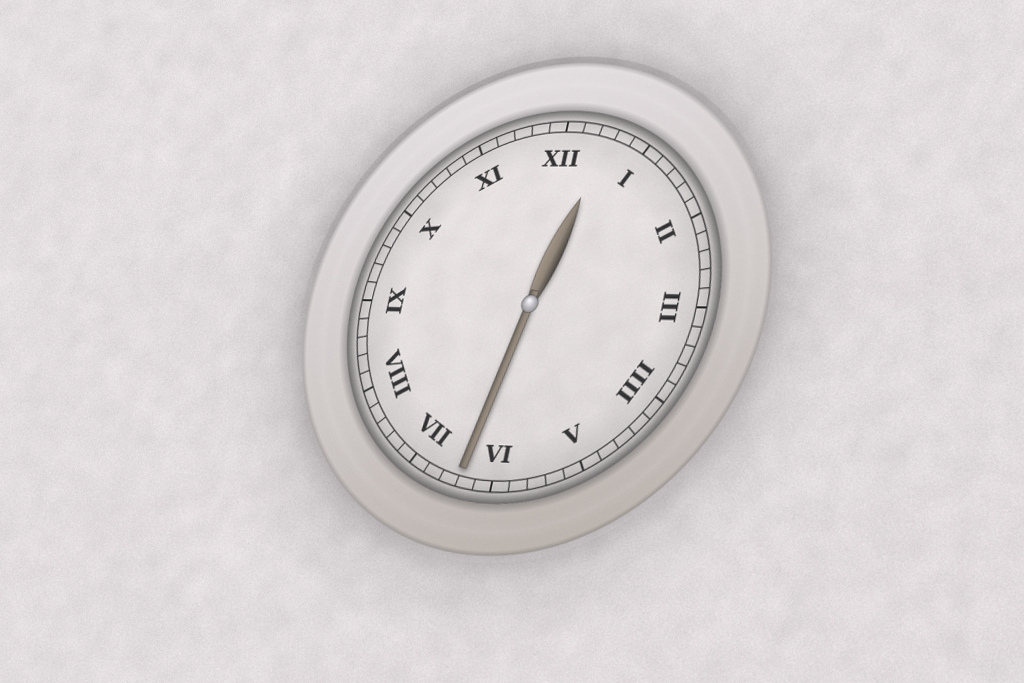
12 h 32 min
